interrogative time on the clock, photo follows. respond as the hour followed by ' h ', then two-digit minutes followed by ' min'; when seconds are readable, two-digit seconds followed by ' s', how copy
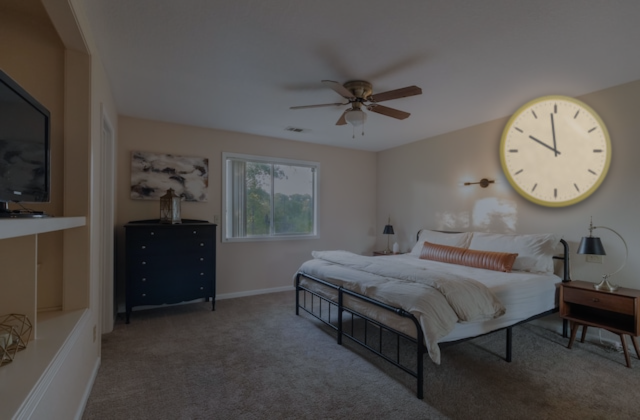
9 h 59 min
